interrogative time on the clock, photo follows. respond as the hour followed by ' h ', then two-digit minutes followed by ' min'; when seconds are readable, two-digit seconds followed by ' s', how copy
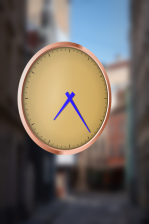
7 h 24 min
